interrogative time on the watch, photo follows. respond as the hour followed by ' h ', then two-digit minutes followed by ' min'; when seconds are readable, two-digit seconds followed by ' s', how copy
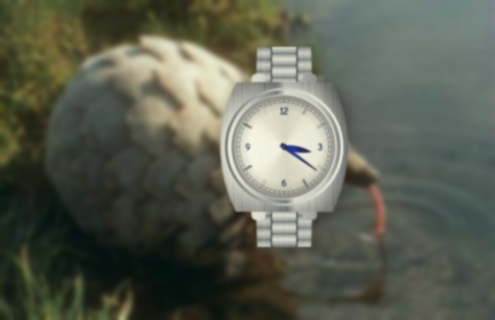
3 h 21 min
